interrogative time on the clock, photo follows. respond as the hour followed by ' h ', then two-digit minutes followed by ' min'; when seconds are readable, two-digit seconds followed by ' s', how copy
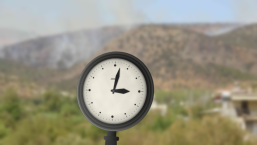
3 h 02 min
